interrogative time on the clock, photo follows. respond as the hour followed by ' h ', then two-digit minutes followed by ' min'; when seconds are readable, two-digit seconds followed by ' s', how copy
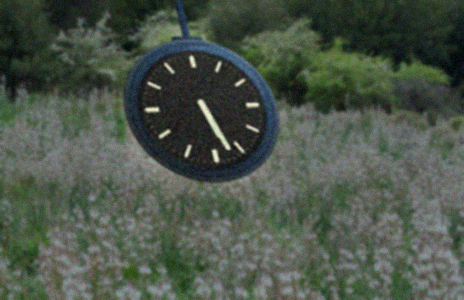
5 h 27 min
